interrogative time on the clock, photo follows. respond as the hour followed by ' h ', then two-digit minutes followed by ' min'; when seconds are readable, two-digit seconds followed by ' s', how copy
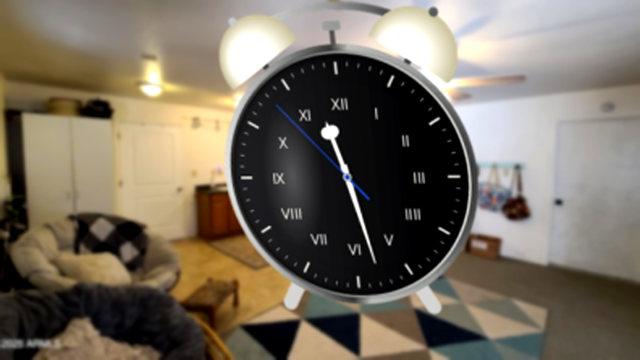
11 h 27 min 53 s
